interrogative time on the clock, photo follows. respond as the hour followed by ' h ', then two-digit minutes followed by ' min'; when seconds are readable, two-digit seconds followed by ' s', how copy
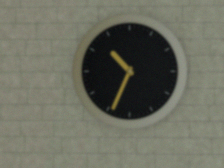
10 h 34 min
